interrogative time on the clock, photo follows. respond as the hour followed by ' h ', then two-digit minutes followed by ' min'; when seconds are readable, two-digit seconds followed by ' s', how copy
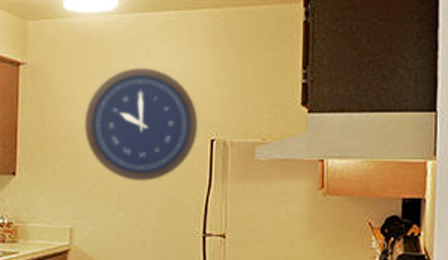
10 h 00 min
